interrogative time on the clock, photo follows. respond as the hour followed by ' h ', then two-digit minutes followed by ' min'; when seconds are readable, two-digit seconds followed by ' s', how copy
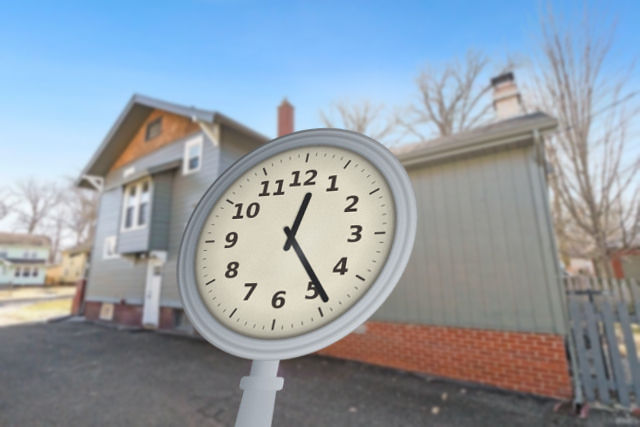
12 h 24 min
